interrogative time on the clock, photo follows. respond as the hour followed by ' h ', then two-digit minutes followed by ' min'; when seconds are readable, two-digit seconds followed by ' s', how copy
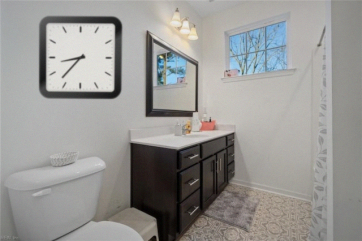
8 h 37 min
